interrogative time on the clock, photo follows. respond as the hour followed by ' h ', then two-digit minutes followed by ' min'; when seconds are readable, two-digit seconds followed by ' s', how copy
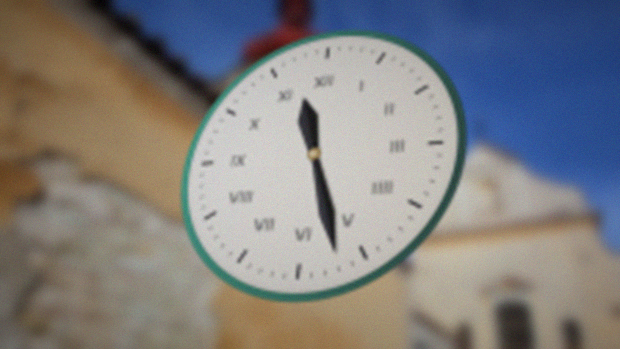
11 h 27 min
